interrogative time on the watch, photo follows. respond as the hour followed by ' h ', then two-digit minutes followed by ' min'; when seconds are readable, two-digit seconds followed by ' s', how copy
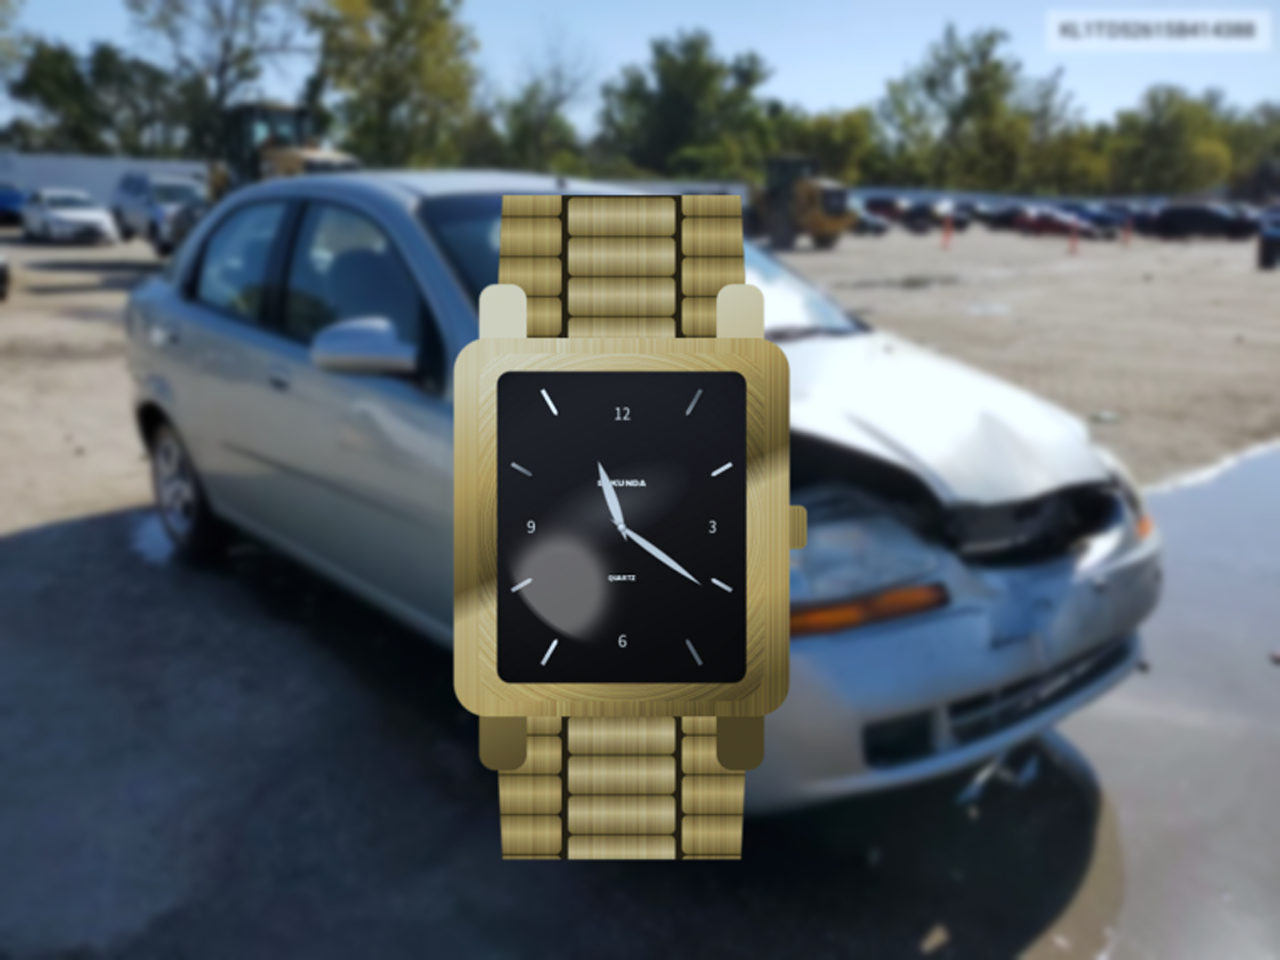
11 h 21 min
